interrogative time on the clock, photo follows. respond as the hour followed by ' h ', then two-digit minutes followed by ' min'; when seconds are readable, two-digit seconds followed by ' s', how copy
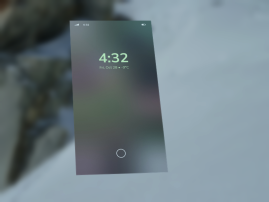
4 h 32 min
